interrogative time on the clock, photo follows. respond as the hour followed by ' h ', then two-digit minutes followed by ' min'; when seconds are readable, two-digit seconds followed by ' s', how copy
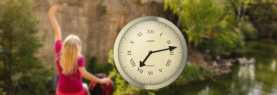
7 h 13 min
